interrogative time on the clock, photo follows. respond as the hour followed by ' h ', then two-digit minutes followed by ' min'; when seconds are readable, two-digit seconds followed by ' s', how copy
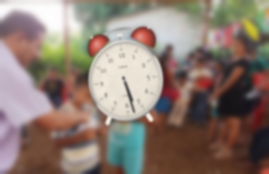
5 h 28 min
